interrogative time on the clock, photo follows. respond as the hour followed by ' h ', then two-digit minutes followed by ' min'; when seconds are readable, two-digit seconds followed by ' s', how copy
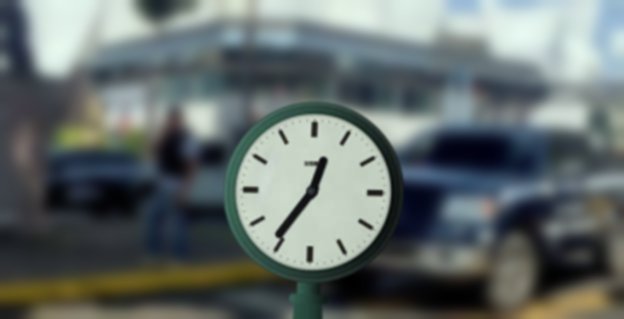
12 h 36 min
